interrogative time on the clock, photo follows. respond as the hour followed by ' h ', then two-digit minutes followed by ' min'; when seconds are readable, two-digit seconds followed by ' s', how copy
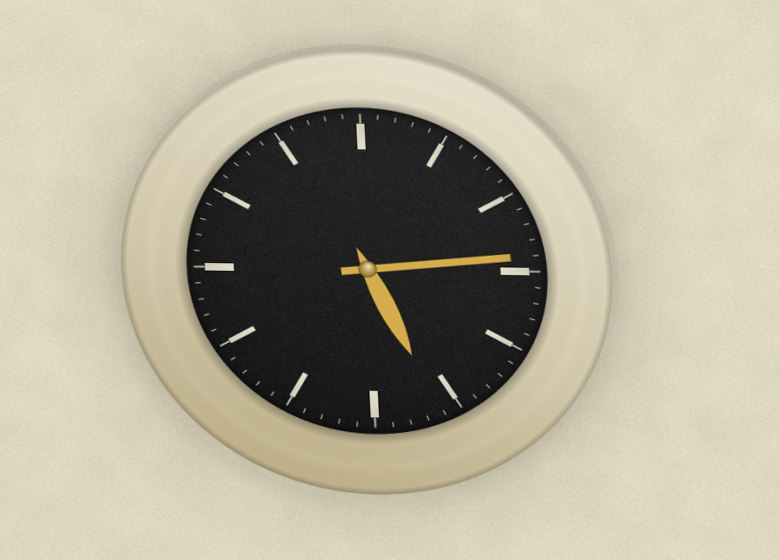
5 h 14 min
